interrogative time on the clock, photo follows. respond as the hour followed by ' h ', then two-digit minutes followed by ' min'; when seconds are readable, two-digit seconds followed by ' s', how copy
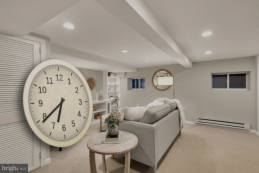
6 h 39 min
